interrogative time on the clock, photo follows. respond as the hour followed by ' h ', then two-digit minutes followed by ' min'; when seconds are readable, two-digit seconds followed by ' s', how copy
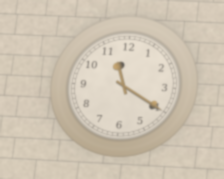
11 h 20 min
